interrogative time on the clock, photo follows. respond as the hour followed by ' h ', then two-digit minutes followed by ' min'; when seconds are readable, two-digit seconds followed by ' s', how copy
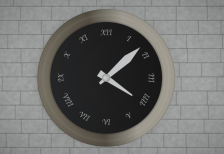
4 h 08 min
